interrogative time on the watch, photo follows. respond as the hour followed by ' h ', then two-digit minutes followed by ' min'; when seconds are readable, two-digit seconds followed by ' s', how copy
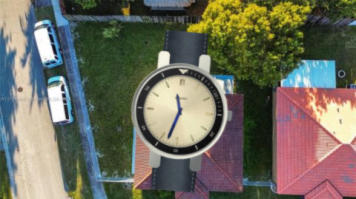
11 h 33 min
